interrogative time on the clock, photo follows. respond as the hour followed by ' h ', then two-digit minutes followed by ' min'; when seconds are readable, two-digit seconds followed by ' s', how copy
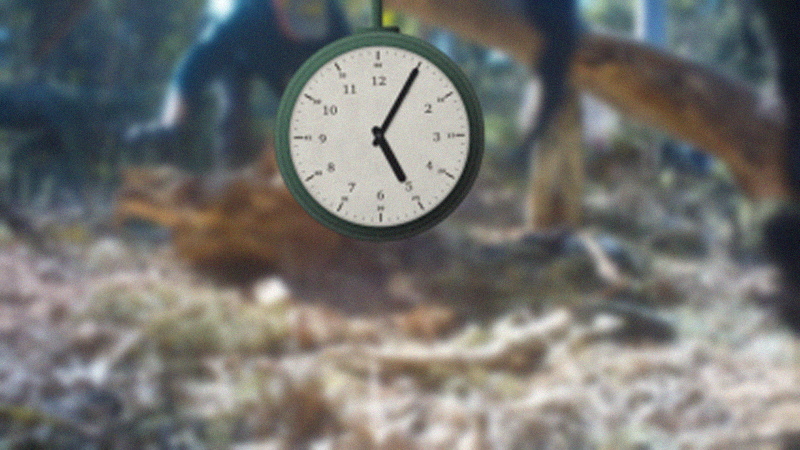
5 h 05 min
